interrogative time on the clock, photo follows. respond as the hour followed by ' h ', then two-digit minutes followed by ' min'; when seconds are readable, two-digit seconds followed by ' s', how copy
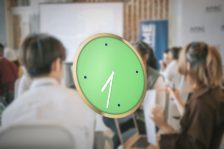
7 h 34 min
